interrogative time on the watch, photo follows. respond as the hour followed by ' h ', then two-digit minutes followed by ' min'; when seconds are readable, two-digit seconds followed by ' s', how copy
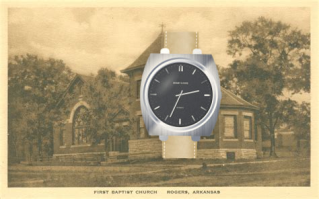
2 h 34 min
